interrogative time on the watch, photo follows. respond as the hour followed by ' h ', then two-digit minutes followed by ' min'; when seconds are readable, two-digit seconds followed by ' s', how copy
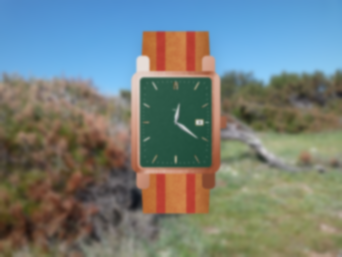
12 h 21 min
